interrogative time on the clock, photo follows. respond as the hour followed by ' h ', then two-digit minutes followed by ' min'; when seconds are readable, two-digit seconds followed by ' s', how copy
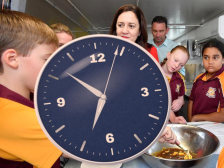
6 h 52 min 04 s
